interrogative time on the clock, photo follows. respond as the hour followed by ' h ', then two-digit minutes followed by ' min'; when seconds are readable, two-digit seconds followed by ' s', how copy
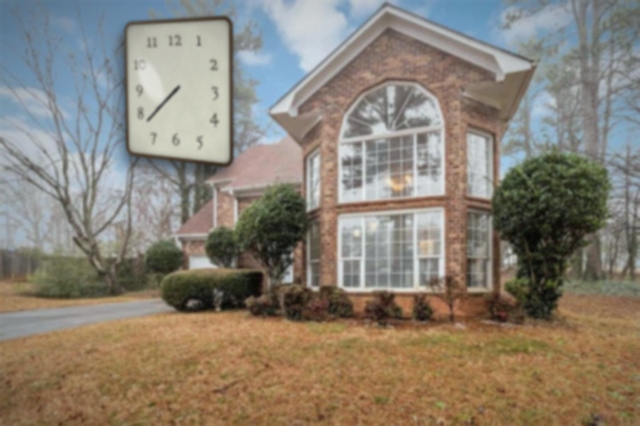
7 h 38 min
